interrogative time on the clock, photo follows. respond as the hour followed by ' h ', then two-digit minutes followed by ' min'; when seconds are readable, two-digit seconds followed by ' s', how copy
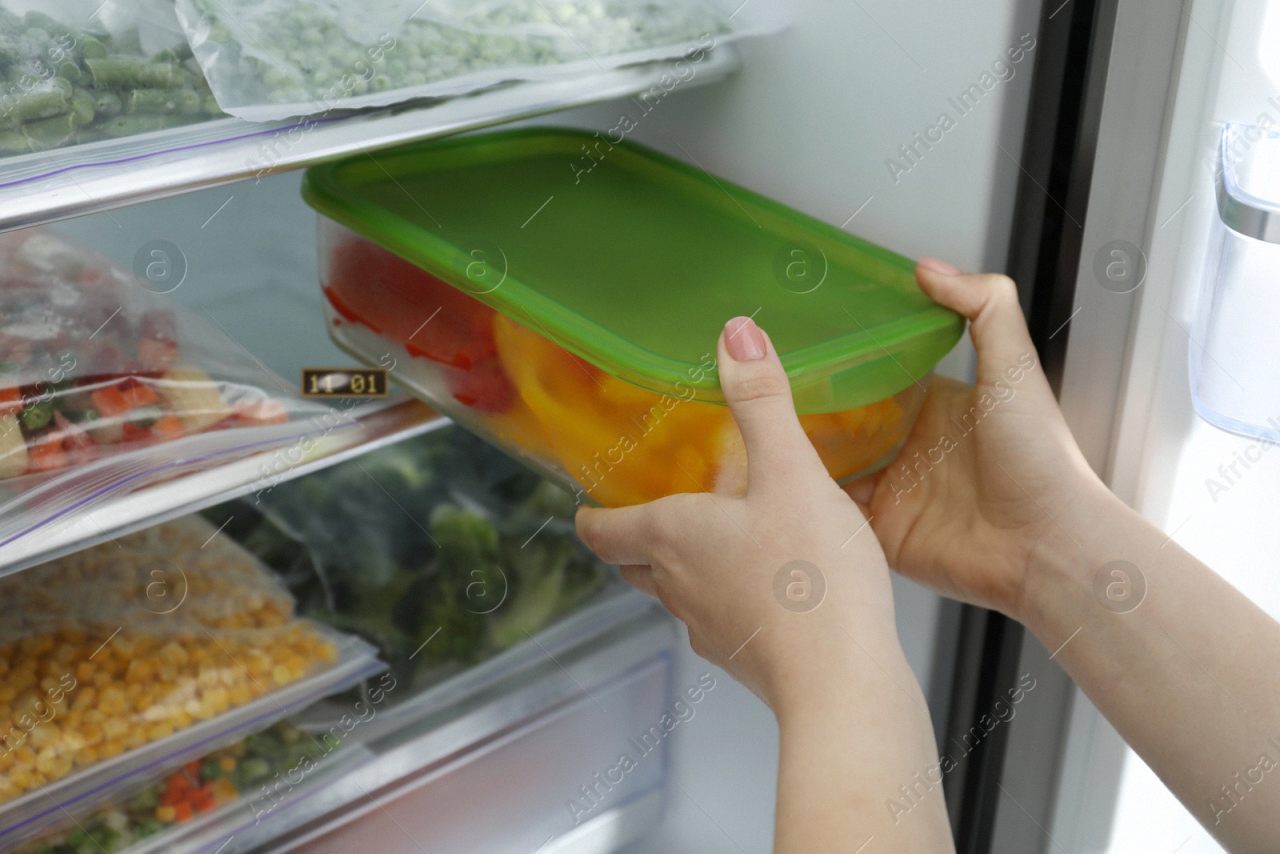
11 h 01 min
